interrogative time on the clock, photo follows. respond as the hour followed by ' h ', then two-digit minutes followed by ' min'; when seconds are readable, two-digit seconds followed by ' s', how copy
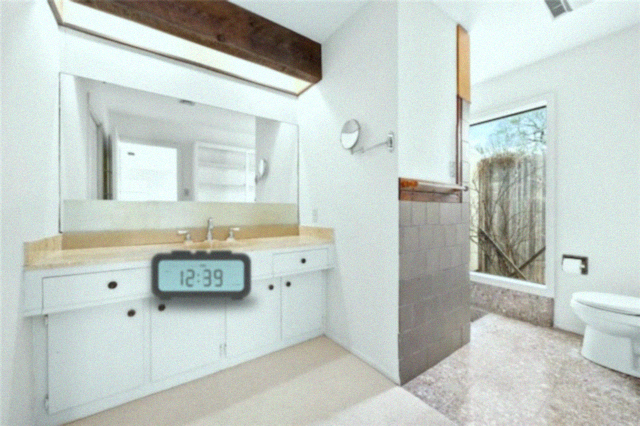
12 h 39 min
